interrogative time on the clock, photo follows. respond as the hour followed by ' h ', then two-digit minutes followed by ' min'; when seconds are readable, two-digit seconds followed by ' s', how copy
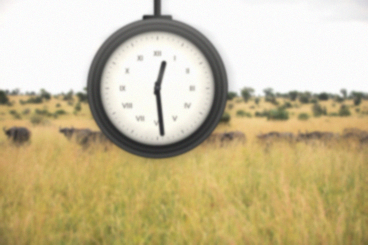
12 h 29 min
